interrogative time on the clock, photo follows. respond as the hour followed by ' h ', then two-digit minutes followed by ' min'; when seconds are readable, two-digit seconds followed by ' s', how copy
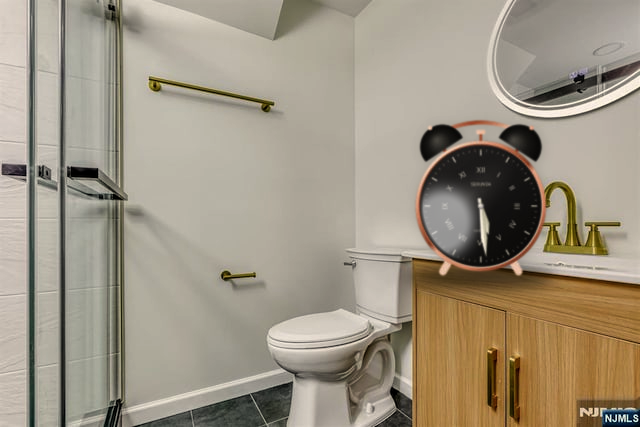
5 h 29 min
